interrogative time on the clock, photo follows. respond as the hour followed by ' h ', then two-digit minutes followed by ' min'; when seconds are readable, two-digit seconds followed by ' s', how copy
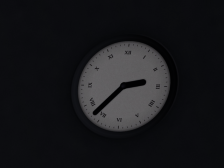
2 h 37 min
